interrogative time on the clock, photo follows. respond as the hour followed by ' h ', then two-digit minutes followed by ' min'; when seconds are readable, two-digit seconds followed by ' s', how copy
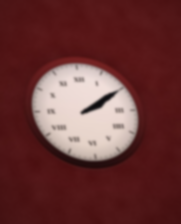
2 h 10 min
